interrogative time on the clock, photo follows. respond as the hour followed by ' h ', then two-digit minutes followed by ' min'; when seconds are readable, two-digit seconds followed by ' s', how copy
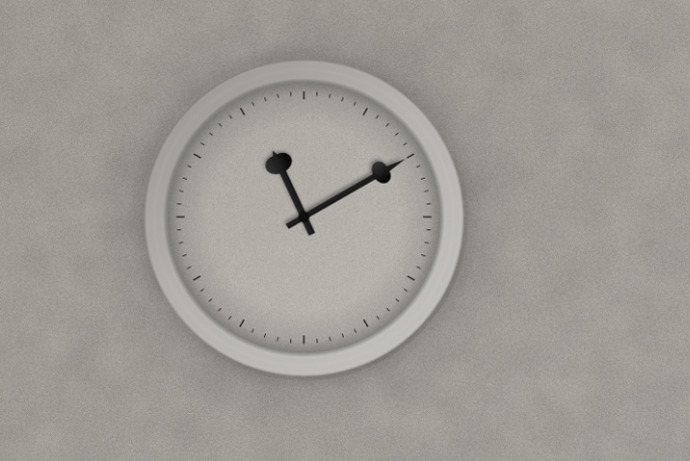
11 h 10 min
